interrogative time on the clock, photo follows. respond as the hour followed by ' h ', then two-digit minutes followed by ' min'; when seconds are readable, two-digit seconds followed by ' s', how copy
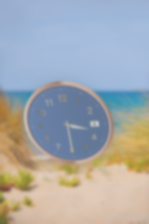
3 h 30 min
